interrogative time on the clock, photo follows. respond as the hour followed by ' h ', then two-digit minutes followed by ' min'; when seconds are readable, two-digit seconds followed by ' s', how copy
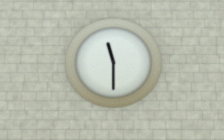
11 h 30 min
